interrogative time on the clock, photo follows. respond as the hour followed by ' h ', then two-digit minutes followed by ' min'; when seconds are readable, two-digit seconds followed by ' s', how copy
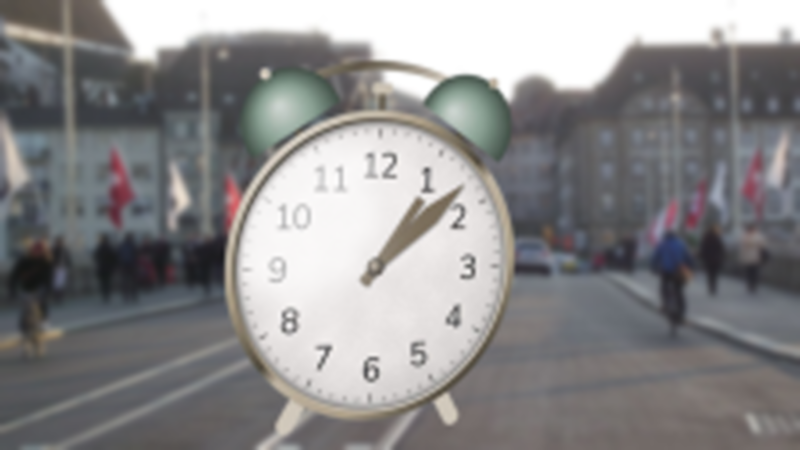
1 h 08 min
